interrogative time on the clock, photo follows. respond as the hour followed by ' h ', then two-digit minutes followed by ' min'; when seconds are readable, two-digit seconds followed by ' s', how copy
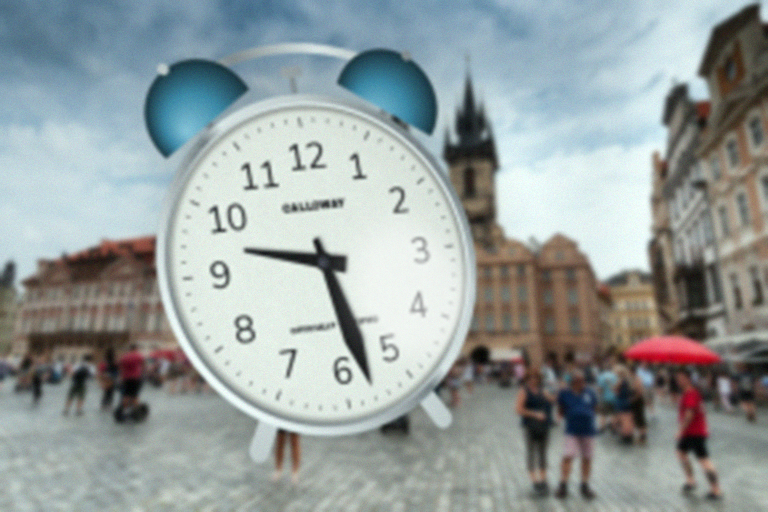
9 h 28 min
